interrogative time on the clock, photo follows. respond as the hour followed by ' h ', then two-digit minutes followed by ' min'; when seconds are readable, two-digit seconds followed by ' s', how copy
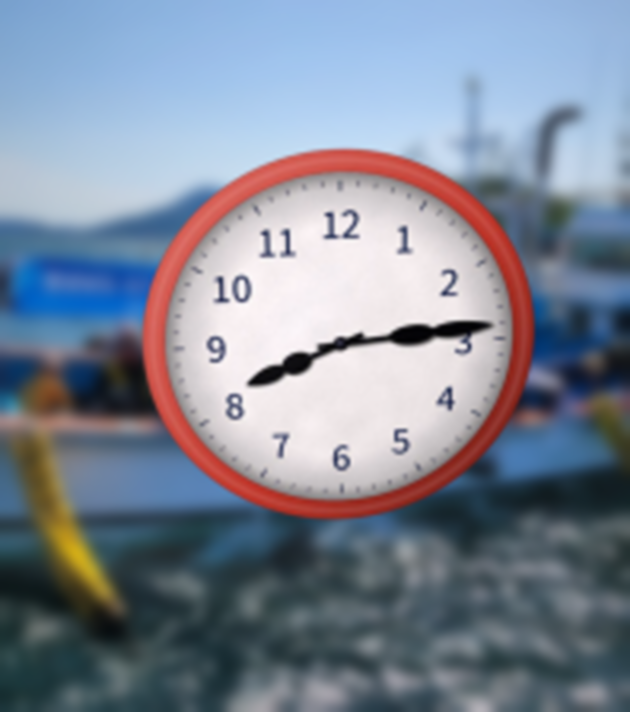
8 h 14 min
